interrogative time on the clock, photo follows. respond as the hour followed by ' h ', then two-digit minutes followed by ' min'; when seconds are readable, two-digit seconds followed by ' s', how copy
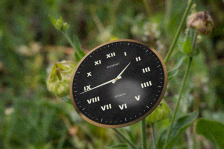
1 h 44 min
